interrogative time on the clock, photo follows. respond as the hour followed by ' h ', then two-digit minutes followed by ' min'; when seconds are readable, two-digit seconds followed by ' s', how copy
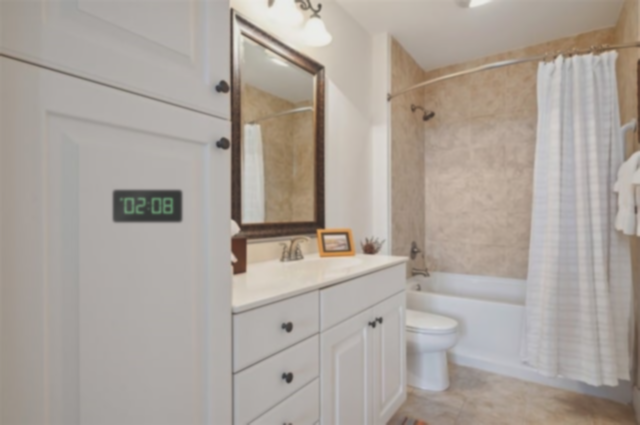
2 h 08 min
